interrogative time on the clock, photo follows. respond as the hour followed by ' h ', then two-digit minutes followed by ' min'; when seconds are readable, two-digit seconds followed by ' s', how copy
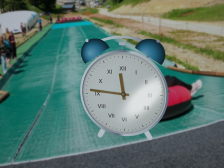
11 h 46 min
